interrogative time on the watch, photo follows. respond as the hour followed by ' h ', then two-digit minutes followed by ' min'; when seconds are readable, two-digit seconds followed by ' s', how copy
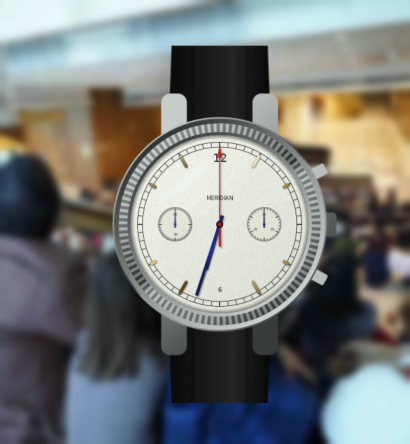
6 h 33 min
